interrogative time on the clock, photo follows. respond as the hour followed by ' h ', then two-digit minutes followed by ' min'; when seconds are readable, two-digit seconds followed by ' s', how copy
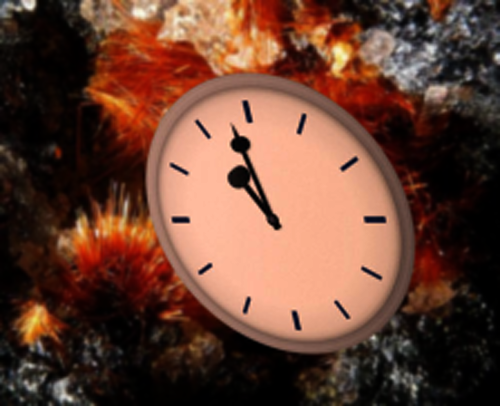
10 h 58 min
